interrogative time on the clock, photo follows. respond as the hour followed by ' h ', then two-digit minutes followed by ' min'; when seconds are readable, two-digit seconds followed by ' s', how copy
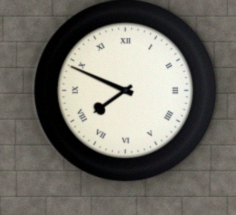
7 h 49 min
